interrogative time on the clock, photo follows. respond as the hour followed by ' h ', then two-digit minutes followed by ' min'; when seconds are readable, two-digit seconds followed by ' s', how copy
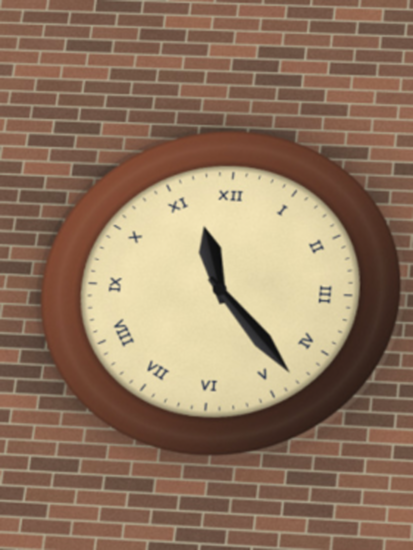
11 h 23 min
